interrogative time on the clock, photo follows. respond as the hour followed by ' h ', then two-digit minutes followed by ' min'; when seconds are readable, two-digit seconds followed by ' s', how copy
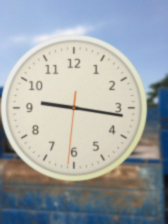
9 h 16 min 31 s
